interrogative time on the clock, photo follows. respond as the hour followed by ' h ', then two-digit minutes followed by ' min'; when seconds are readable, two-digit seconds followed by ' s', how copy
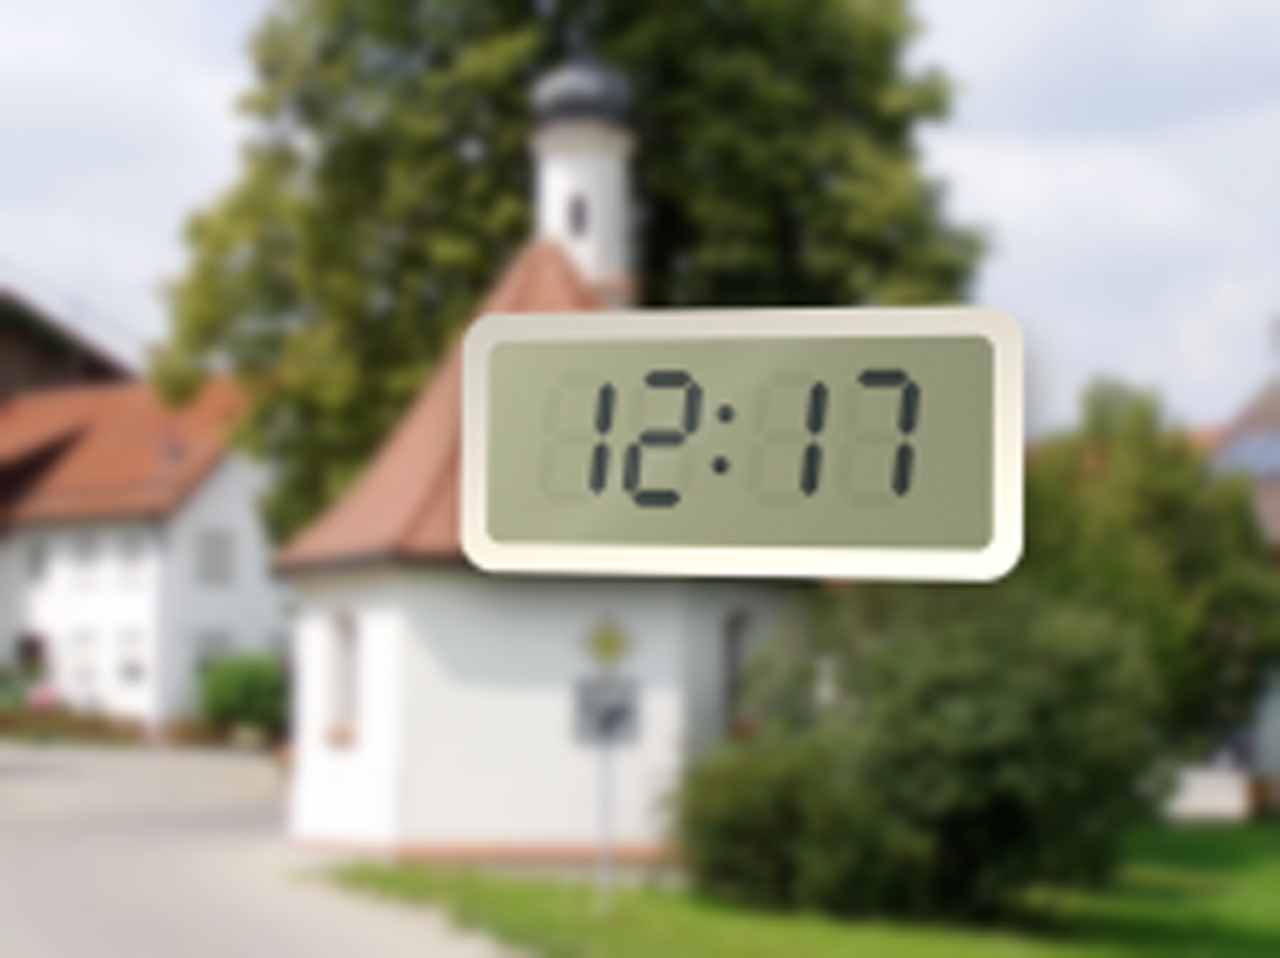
12 h 17 min
